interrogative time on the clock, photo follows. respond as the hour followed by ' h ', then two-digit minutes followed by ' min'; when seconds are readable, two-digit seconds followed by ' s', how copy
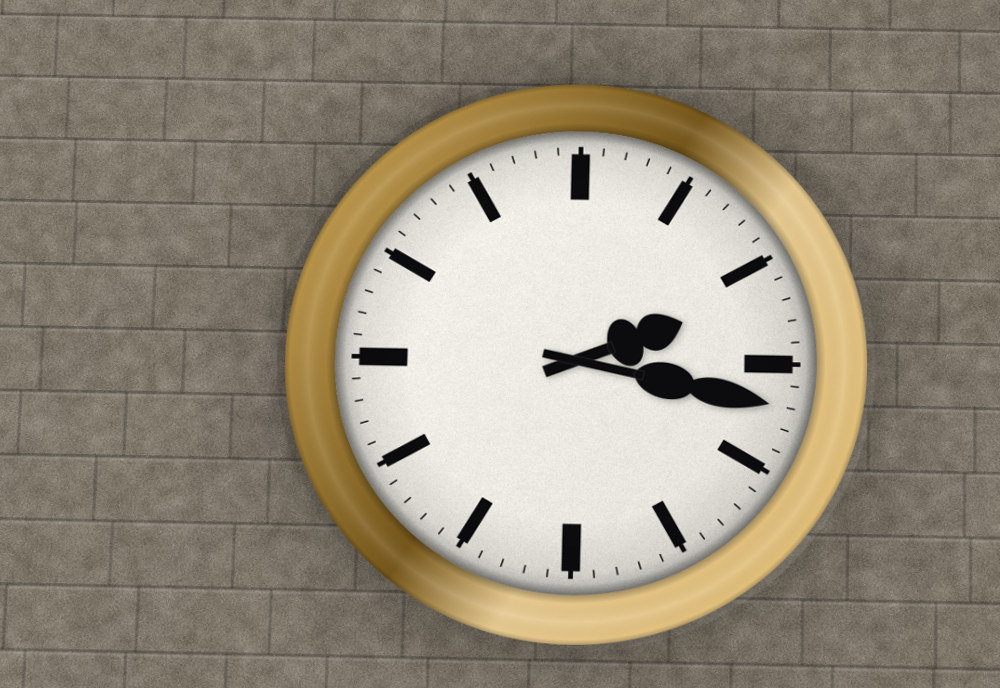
2 h 17 min
